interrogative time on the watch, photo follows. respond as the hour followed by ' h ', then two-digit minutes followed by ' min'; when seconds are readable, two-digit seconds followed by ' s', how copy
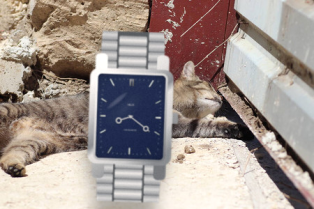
8 h 21 min
